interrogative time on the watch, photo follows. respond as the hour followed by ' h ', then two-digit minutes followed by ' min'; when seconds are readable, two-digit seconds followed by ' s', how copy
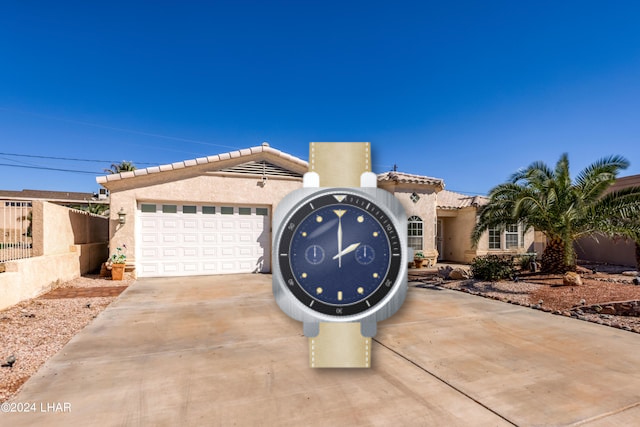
2 h 00 min
